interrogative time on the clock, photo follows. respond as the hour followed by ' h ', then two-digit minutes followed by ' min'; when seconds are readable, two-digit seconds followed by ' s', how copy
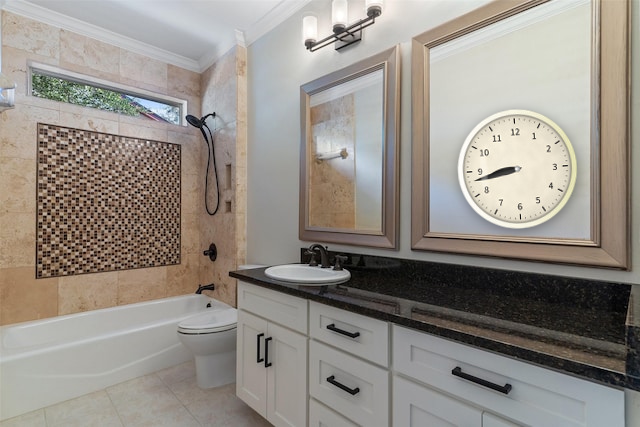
8 h 43 min
